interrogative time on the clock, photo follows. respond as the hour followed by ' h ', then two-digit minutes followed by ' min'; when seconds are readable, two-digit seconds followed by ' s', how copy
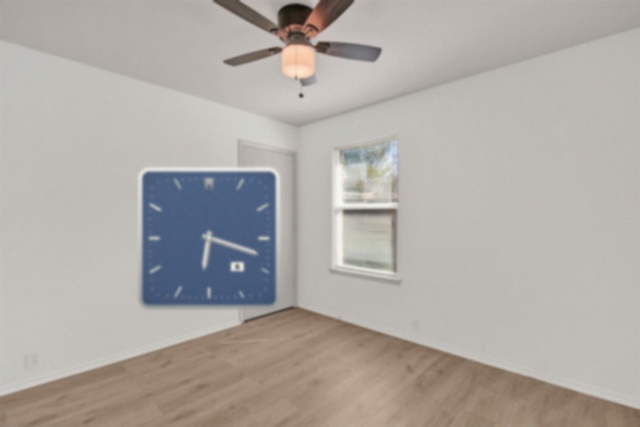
6 h 18 min
